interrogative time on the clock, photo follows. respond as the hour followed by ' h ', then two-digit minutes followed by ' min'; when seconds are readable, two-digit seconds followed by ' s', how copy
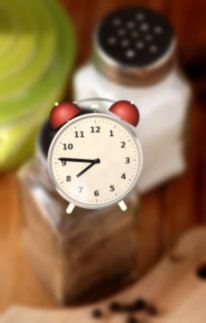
7 h 46 min
